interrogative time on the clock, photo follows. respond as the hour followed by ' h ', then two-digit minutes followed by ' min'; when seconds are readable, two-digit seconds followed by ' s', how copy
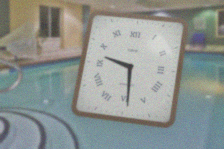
9 h 29 min
